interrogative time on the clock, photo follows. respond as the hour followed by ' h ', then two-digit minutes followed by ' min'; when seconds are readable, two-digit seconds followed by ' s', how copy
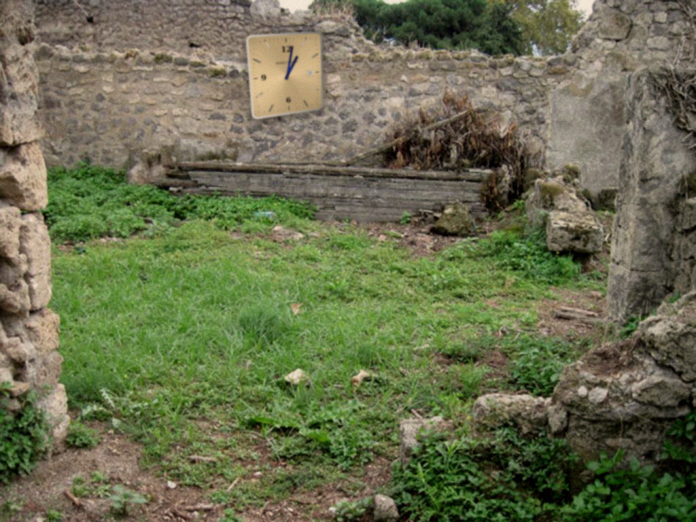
1 h 02 min
